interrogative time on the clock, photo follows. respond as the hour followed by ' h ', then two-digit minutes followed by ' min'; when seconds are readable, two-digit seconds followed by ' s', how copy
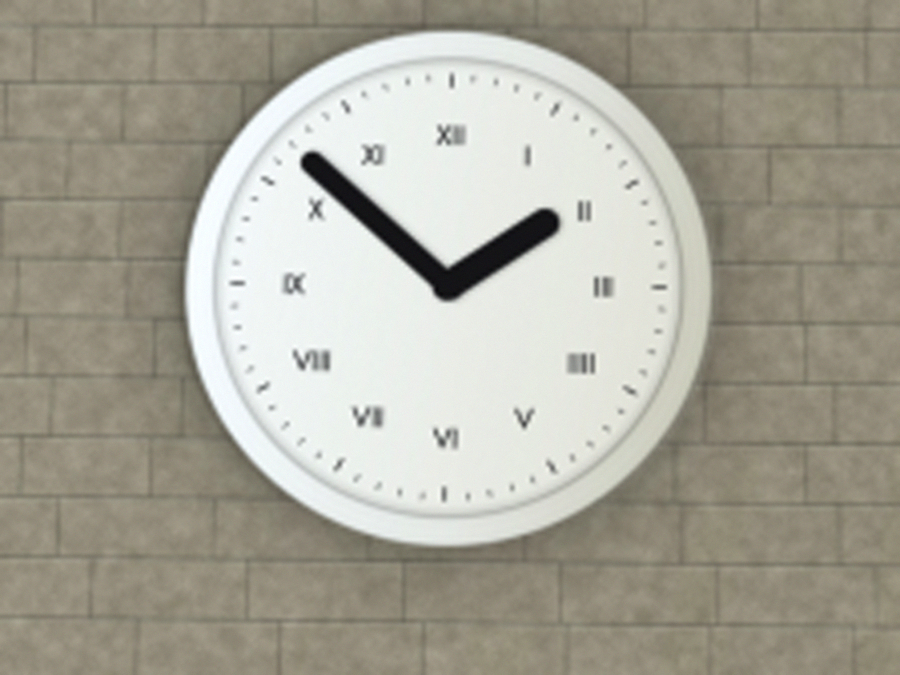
1 h 52 min
